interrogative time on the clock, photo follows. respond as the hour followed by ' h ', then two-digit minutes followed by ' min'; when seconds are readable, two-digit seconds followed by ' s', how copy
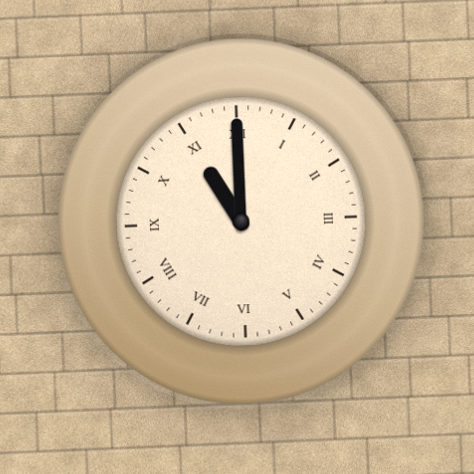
11 h 00 min
